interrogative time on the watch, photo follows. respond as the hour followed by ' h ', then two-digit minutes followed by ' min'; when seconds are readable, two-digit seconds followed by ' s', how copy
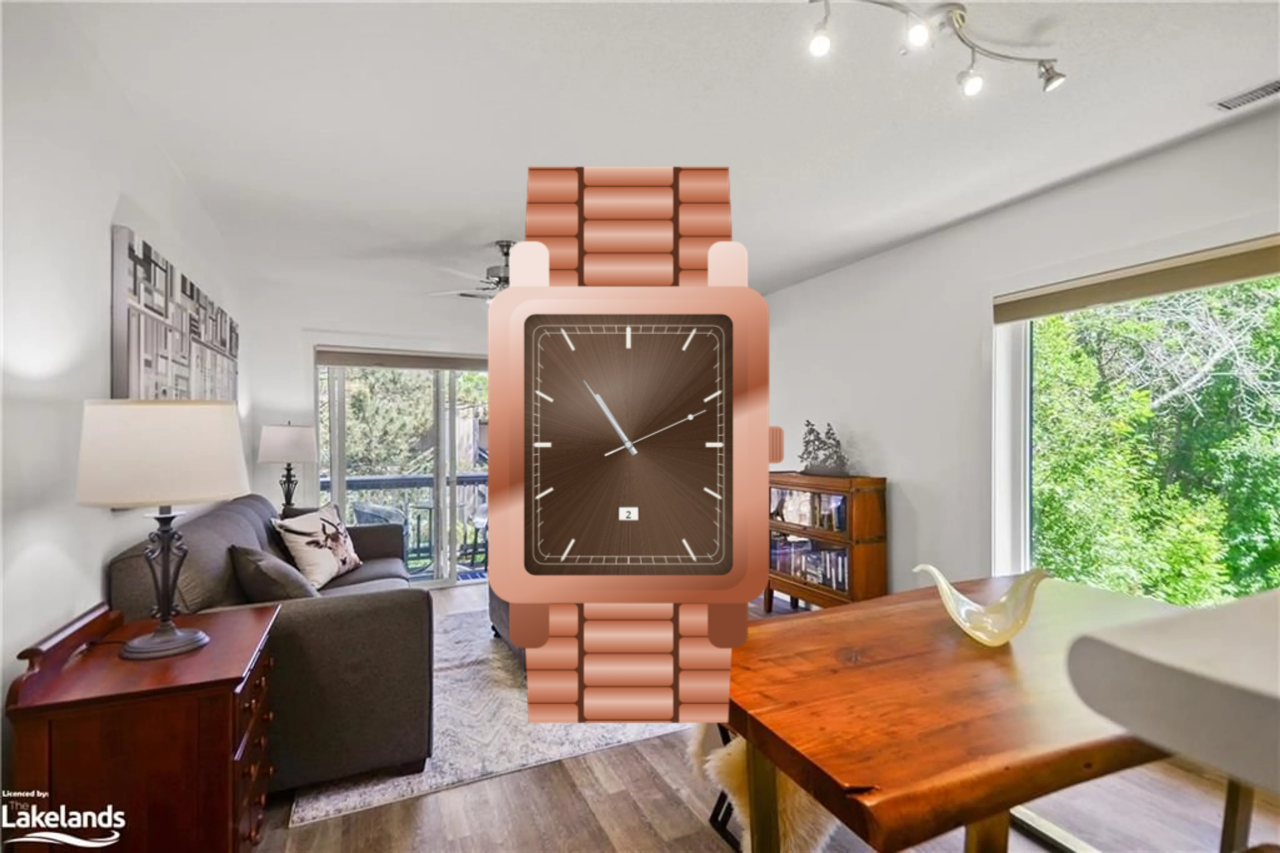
10 h 54 min 11 s
